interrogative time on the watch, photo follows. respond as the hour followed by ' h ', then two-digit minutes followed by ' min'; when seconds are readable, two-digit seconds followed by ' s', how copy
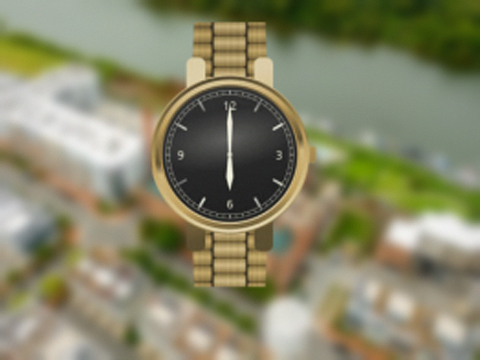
6 h 00 min
